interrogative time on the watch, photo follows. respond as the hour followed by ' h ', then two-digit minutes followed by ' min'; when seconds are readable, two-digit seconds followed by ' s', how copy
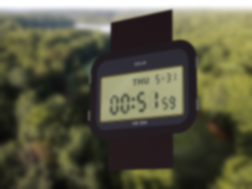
0 h 51 min
